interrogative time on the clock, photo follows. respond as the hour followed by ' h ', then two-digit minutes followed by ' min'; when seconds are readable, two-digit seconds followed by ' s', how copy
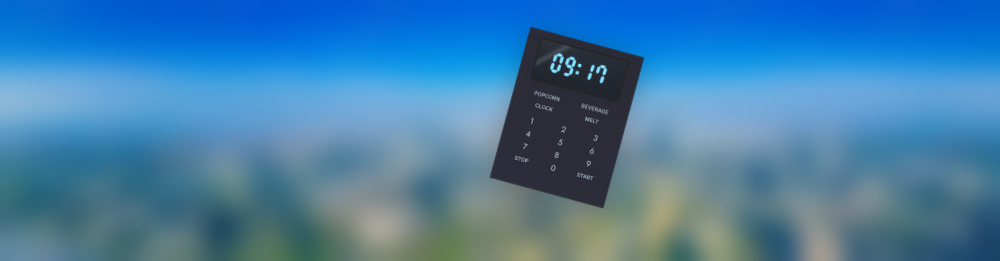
9 h 17 min
